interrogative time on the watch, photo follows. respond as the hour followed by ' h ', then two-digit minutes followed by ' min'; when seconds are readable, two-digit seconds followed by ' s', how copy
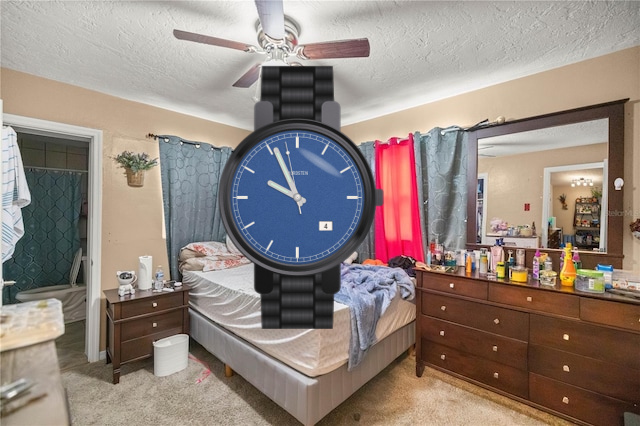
9 h 55 min 58 s
